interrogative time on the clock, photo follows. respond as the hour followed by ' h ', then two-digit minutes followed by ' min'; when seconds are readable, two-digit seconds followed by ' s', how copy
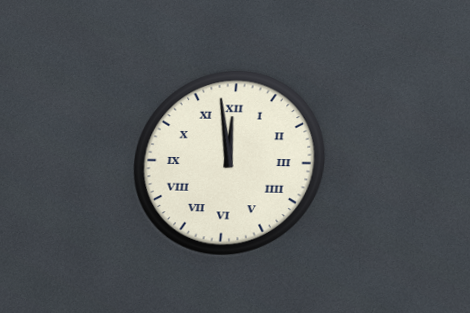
11 h 58 min
